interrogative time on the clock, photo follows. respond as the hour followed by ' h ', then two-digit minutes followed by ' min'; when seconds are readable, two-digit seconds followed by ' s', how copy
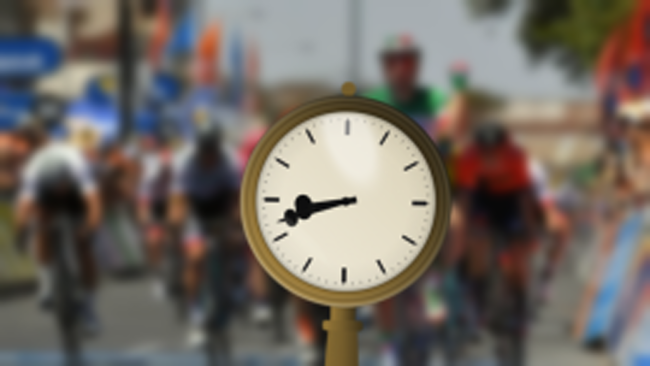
8 h 42 min
